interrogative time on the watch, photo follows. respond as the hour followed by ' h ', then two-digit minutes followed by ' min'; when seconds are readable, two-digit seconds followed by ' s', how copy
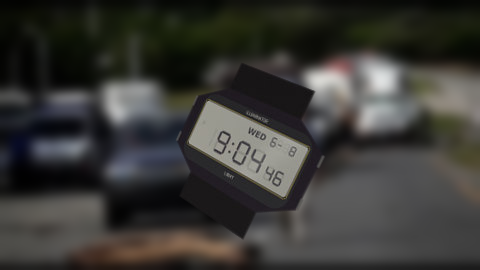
9 h 04 min 46 s
